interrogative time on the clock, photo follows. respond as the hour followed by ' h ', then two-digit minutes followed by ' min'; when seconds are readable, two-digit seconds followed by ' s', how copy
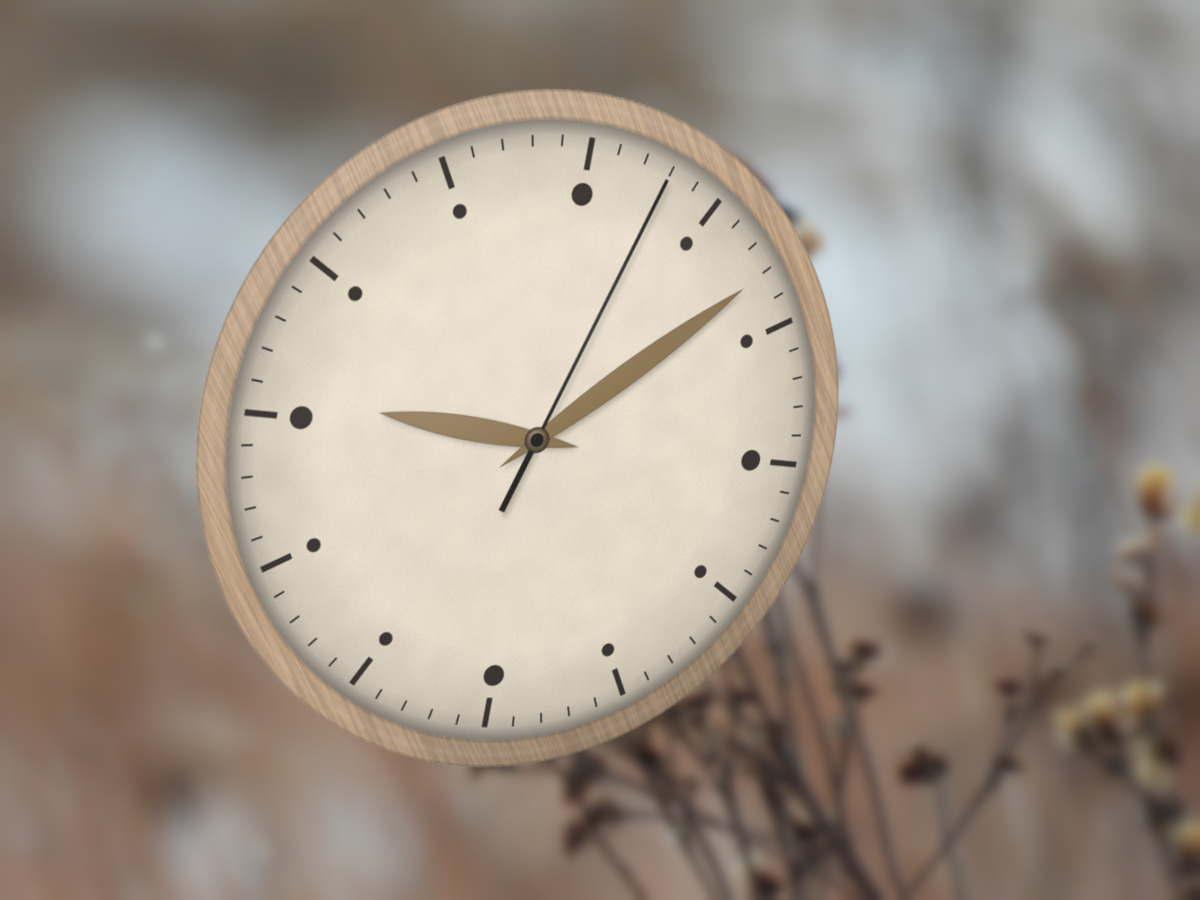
9 h 08 min 03 s
